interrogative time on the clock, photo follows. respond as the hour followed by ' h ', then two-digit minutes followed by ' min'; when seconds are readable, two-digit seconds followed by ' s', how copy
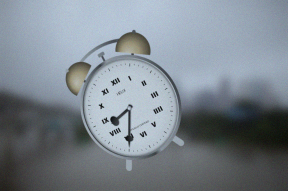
8 h 35 min
